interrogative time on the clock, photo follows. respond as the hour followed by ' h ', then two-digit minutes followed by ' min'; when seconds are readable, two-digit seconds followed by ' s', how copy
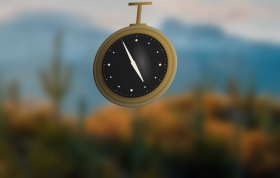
4 h 55 min
